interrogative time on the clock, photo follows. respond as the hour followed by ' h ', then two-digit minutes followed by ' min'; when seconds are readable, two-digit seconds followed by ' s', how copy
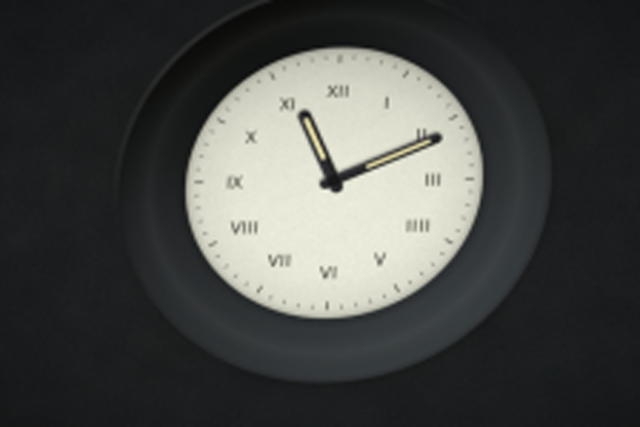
11 h 11 min
